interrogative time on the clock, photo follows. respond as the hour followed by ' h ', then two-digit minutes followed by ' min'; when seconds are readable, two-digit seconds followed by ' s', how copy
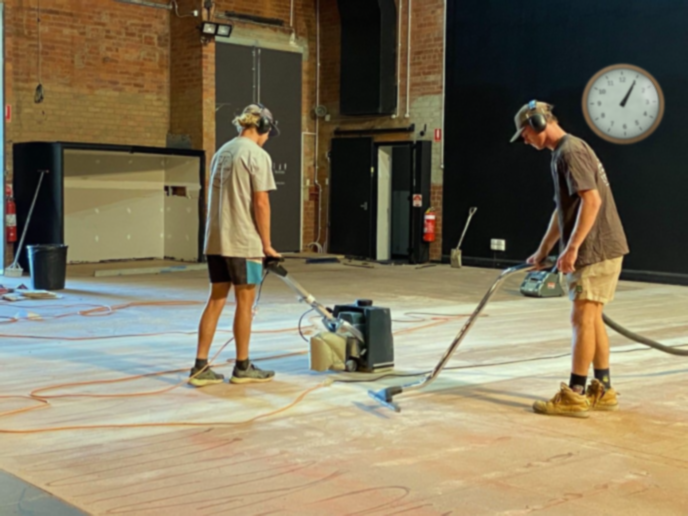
1 h 05 min
